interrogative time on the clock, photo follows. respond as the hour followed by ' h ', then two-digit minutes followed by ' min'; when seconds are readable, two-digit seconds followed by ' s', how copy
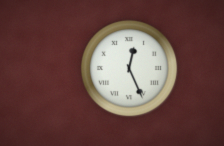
12 h 26 min
